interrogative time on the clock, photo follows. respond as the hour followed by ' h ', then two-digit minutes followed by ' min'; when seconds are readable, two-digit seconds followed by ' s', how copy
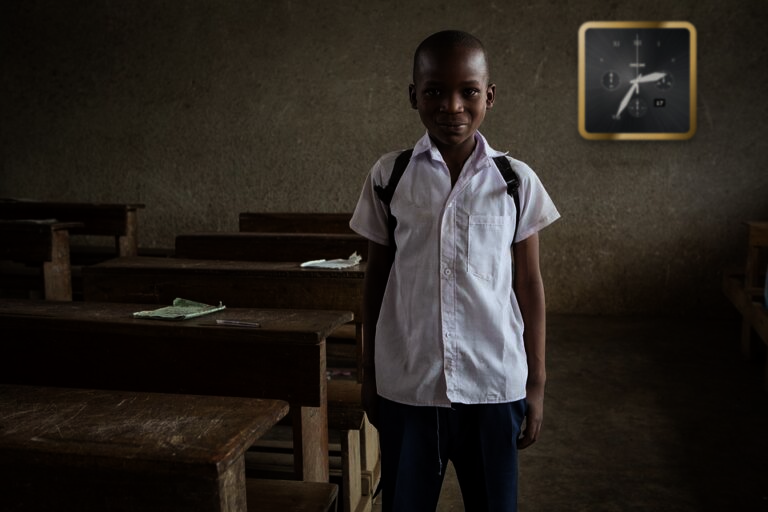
2 h 35 min
